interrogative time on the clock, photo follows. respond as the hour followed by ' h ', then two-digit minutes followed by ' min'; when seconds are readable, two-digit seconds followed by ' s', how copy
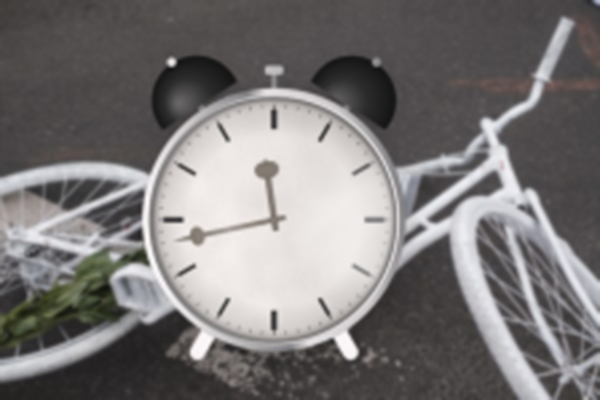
11 h 43 min
